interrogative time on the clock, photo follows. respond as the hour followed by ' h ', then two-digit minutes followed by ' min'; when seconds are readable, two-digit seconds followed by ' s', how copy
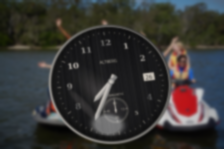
7 h 35 min
